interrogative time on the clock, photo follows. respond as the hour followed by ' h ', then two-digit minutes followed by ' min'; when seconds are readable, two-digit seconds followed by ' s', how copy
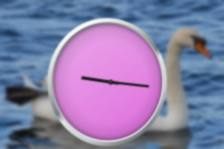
9 h 16 min
